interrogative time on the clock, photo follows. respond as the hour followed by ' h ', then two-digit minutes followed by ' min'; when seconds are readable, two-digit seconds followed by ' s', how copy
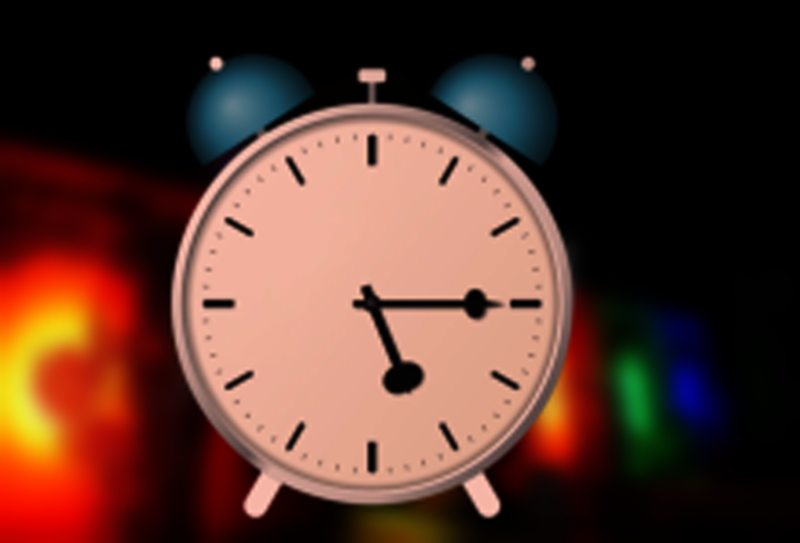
5 h 15 min
